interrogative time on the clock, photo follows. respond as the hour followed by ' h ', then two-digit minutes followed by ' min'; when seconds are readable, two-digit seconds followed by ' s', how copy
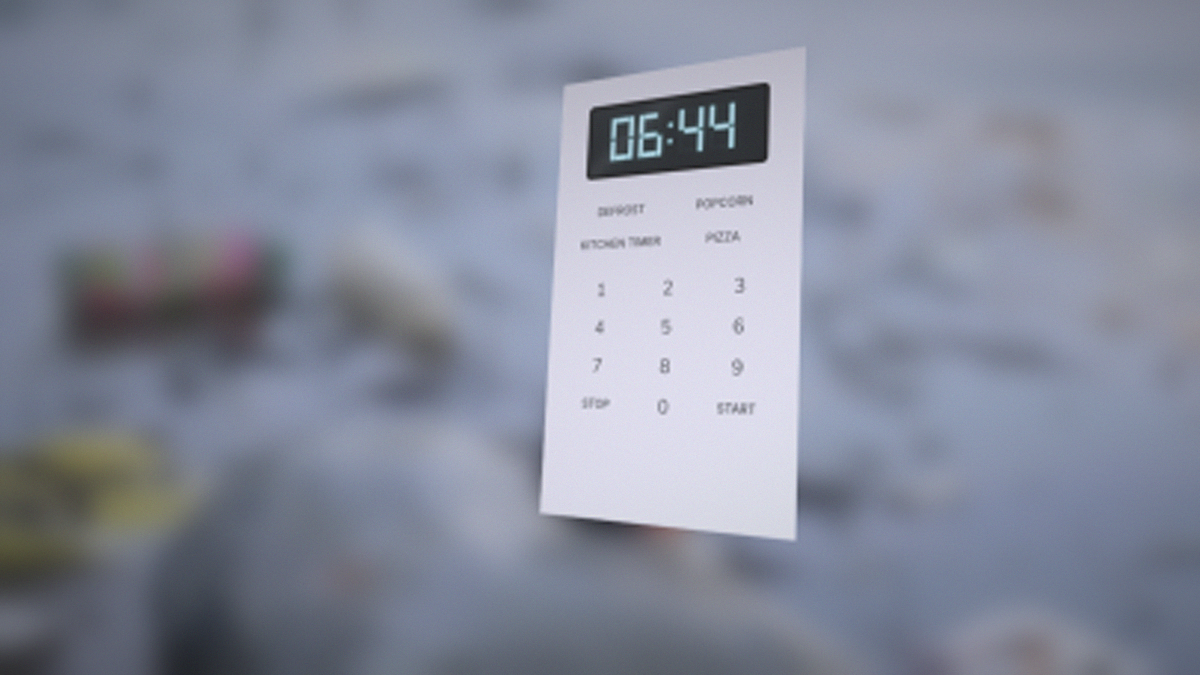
6 h 44 min
